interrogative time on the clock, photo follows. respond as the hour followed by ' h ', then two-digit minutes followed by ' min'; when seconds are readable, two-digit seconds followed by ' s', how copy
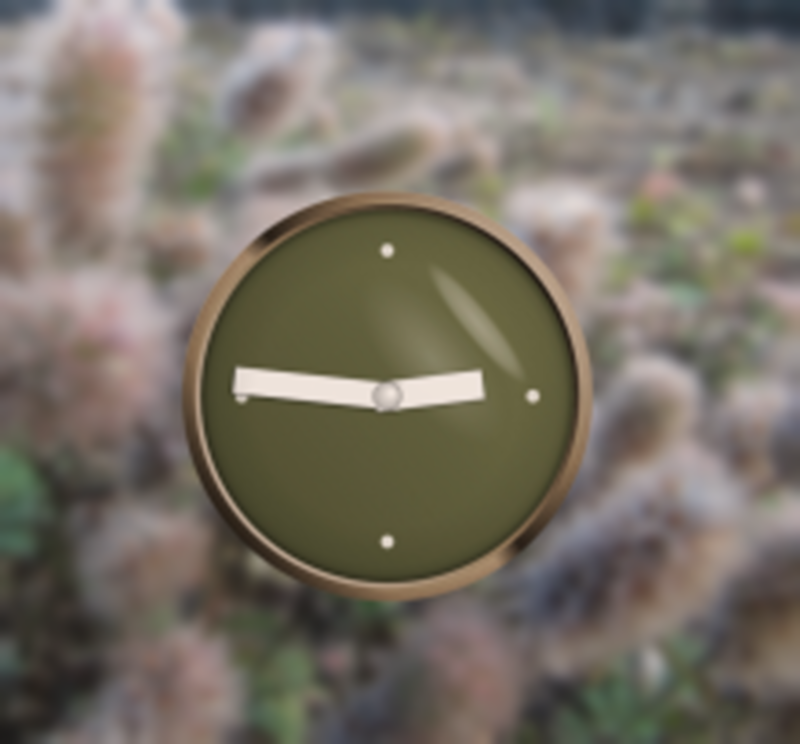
2 h 46 min
